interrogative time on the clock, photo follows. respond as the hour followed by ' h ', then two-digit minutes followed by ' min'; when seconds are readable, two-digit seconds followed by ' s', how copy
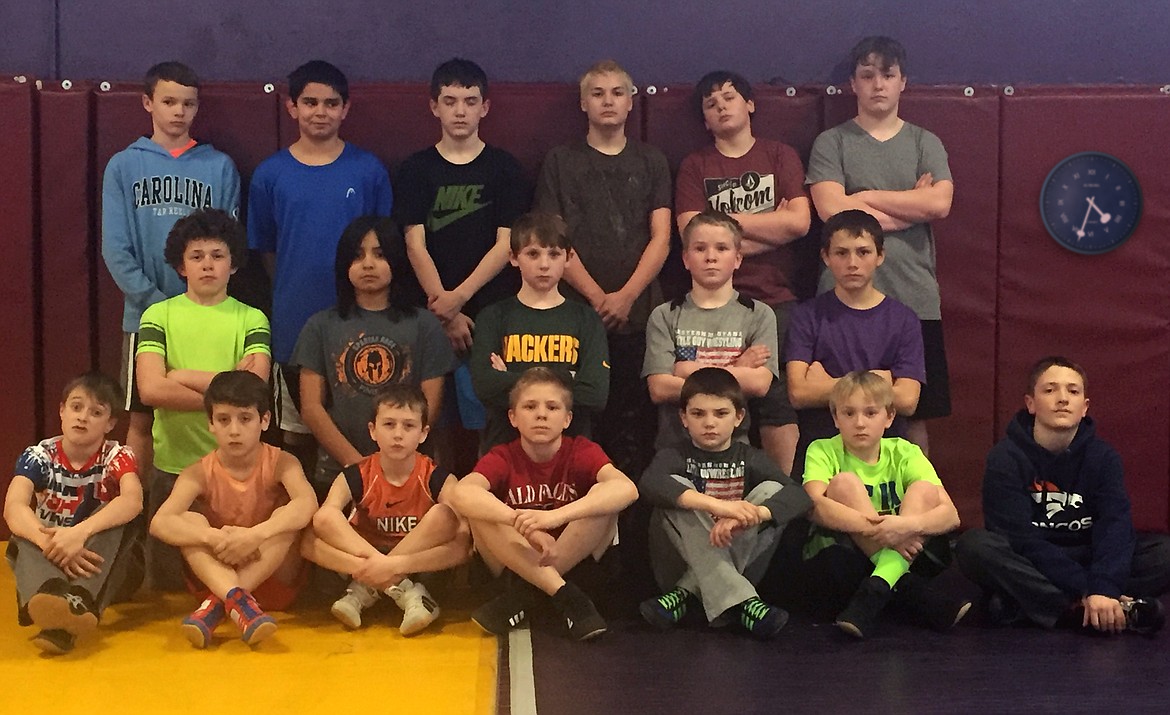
4 h 33 min
